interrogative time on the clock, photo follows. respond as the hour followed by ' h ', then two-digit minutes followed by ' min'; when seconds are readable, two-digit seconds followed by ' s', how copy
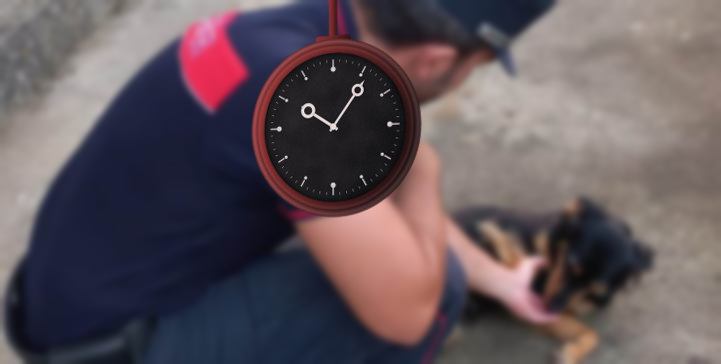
10 h 06 min
